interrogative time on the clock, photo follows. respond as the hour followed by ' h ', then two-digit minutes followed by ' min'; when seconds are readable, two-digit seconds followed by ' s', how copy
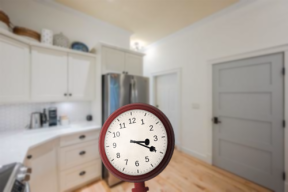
3 h 20 min
